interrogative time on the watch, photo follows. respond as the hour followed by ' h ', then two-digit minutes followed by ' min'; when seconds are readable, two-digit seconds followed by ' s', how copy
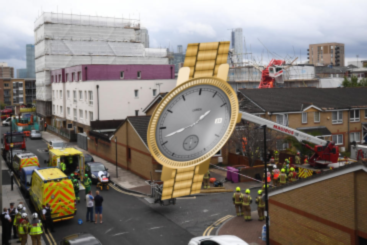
1 h 42 min
